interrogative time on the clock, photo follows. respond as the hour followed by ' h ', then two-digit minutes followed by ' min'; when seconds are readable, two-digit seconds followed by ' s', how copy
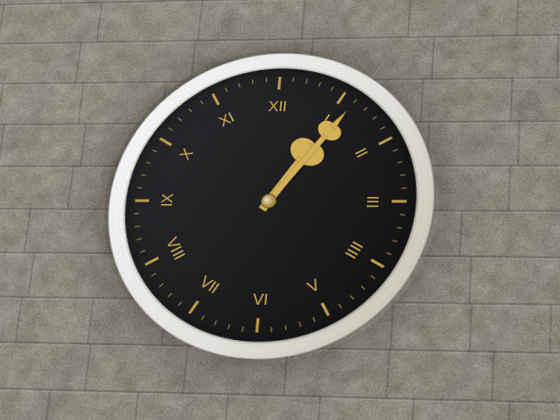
1 h 06 min
